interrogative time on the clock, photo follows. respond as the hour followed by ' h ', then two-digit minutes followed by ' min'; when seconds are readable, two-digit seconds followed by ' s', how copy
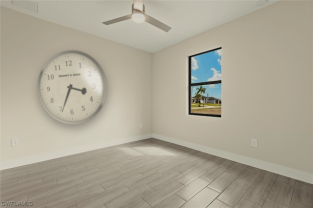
3 h 34 min
